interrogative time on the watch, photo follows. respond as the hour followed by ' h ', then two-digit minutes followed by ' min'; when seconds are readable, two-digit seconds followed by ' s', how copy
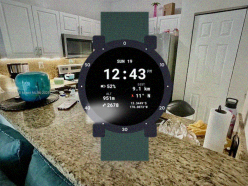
12 h 43 min
